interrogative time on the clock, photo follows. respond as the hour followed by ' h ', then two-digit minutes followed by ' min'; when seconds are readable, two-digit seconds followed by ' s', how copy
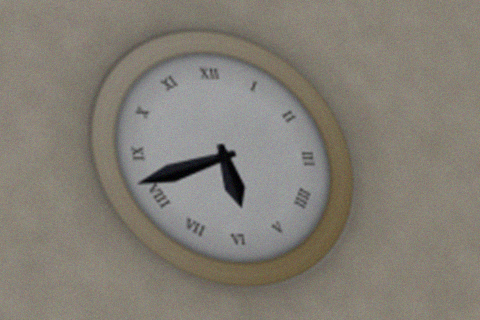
5 h 42 min
